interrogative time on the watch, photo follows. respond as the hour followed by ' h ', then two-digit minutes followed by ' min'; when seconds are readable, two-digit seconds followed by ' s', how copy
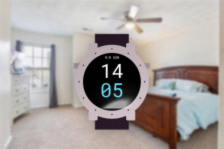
14 h 05 min
